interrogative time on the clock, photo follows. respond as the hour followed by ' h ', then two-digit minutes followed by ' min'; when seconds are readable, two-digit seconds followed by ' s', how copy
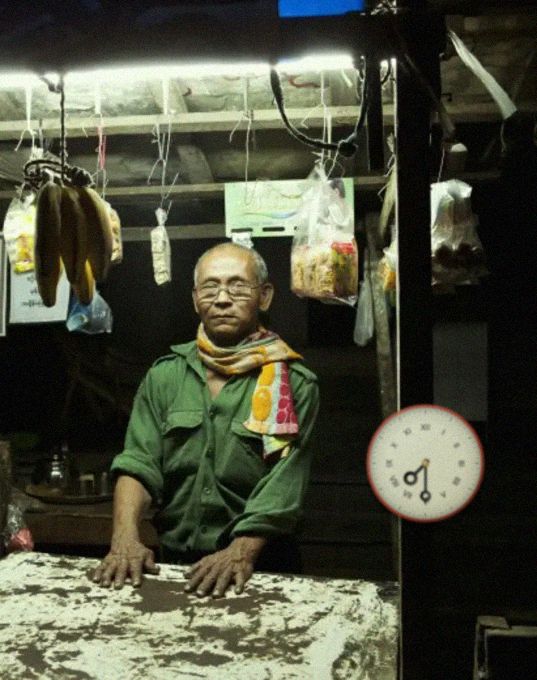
7 h 30 min
